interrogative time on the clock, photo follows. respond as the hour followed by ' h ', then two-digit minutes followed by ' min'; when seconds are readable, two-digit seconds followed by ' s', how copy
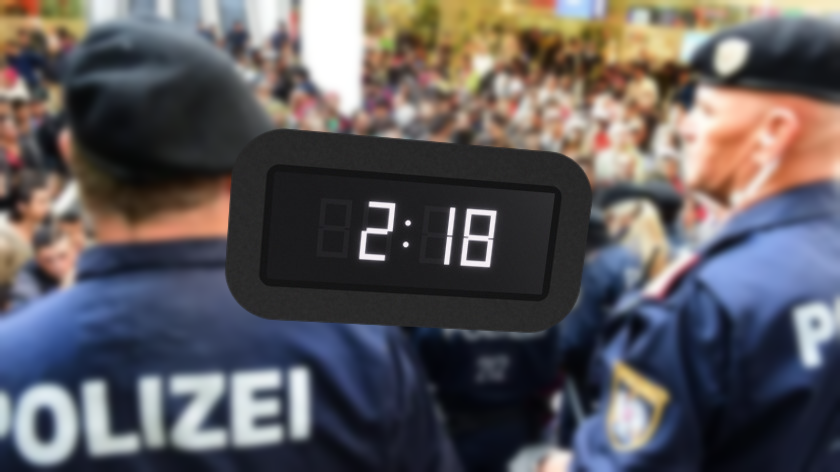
2 h 18 min
